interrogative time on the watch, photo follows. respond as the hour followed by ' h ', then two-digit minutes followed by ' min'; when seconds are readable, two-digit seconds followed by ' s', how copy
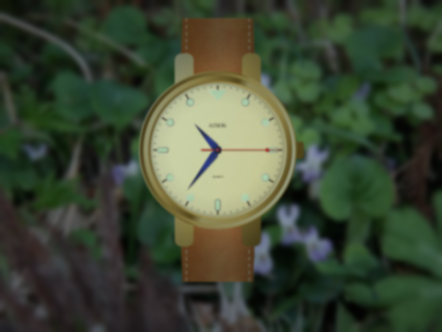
10 h 36 min 15 s
